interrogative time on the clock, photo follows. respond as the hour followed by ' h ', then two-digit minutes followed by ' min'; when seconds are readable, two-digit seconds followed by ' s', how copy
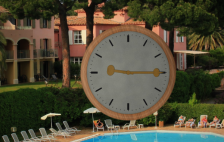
9 h 15 min
